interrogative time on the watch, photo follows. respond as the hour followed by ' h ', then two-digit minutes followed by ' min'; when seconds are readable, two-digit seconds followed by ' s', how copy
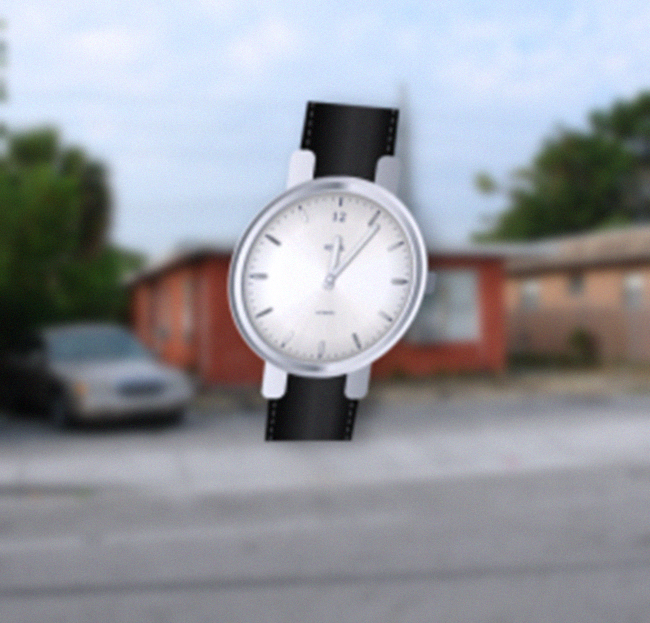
12 h 06 min
